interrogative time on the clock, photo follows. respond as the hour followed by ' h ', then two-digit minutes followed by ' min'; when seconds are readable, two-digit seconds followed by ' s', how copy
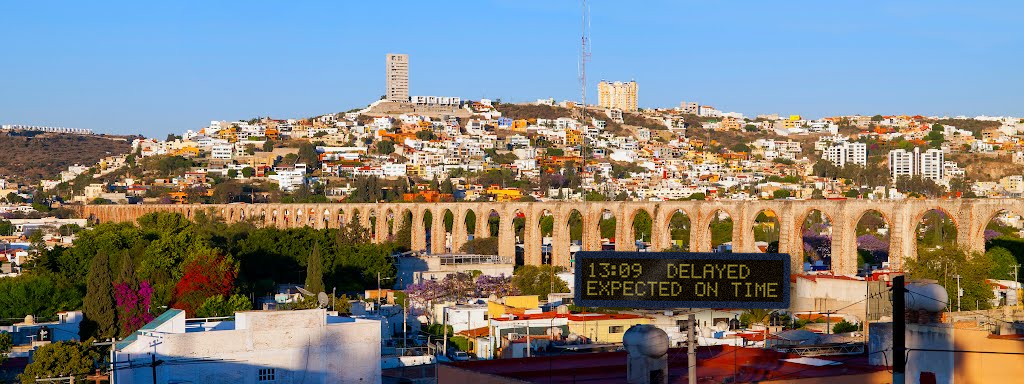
13 h 09 min
